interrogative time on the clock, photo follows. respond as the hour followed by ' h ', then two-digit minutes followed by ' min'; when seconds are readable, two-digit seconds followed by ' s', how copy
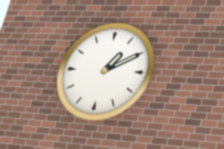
1 h 10 min
